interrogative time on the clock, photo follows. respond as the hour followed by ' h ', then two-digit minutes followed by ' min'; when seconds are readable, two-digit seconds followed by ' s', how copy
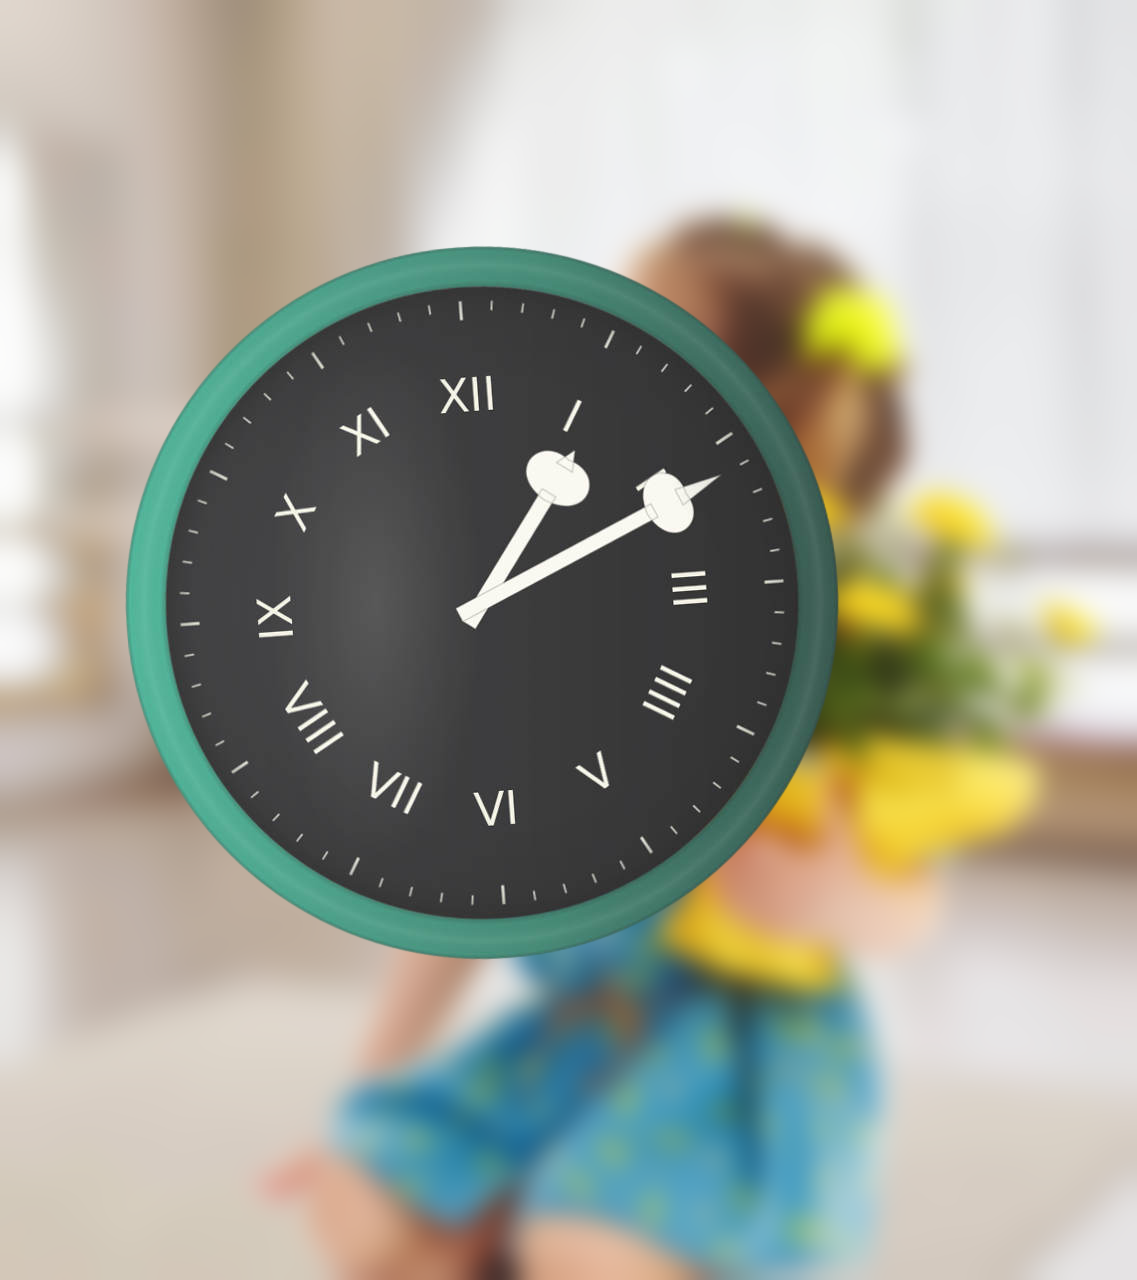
1 h 11 min
